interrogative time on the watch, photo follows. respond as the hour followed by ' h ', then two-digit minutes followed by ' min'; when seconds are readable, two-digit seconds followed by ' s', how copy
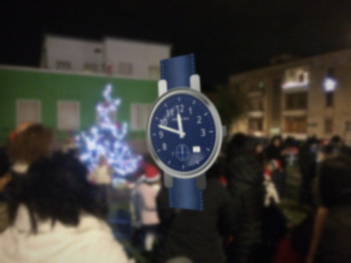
11 h 48 min
